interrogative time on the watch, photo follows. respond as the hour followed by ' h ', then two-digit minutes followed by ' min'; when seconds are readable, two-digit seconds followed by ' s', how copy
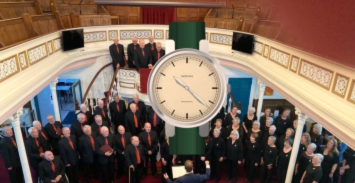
10 h 22 min
